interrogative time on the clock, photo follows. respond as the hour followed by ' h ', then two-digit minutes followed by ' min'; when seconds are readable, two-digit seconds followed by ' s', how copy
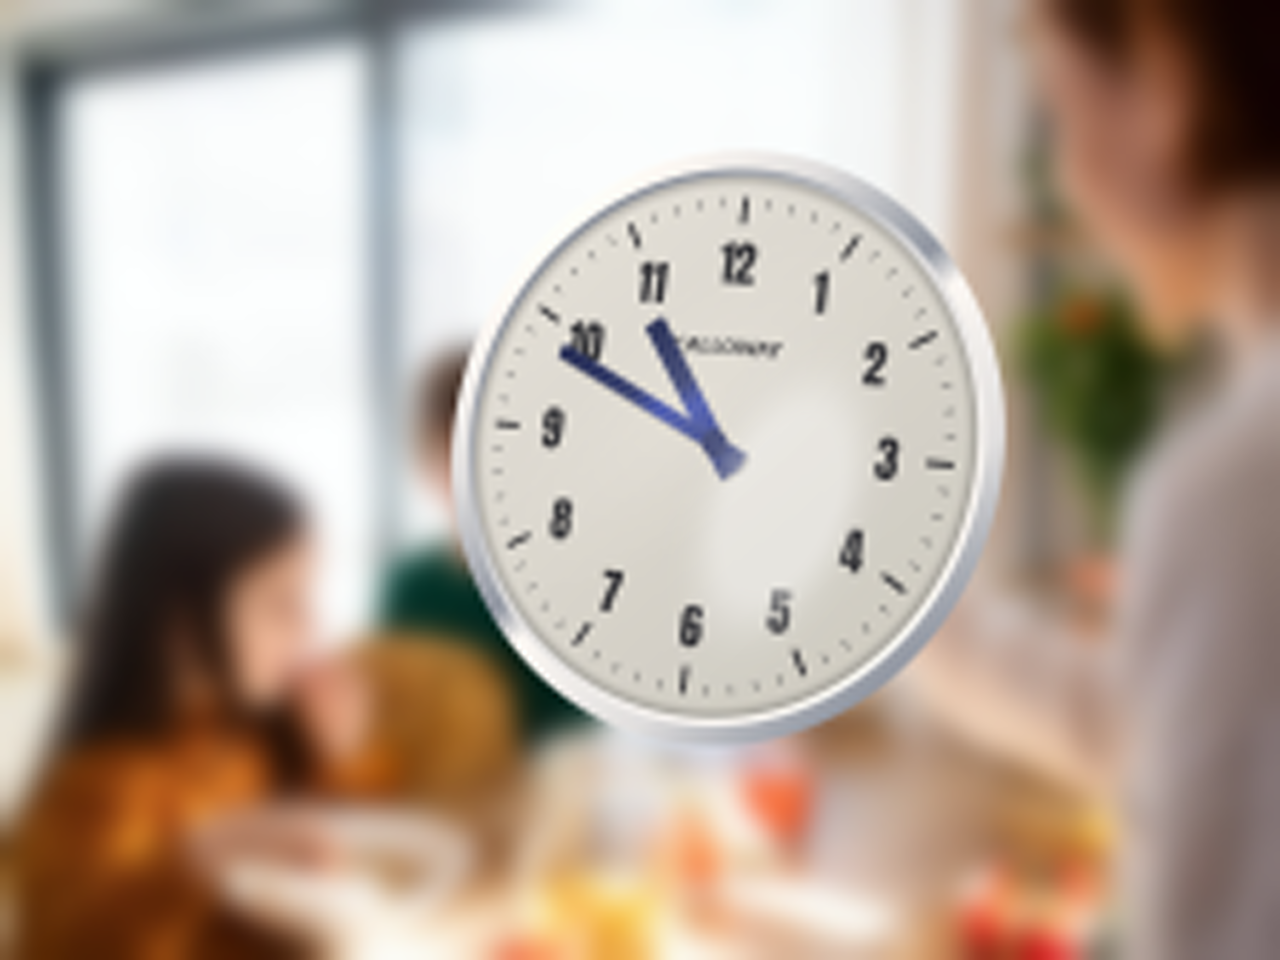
10 h 49 min
